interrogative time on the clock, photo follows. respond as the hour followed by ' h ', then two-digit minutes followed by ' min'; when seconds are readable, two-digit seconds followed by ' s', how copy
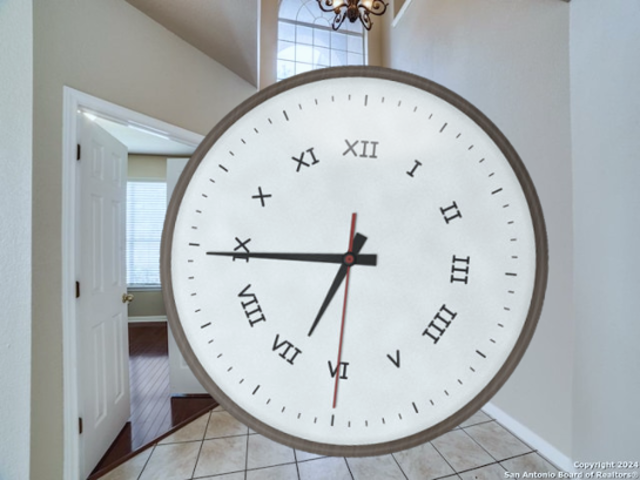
6 h 44 min 30 s
